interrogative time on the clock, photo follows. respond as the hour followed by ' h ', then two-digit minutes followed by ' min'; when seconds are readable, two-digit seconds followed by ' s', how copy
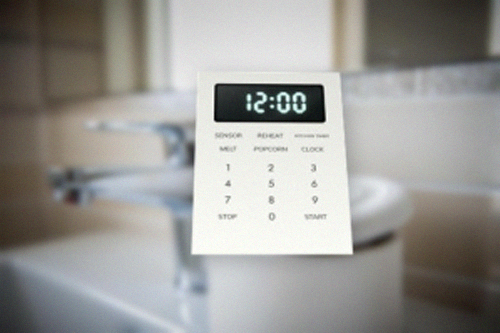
12 h 00 min
